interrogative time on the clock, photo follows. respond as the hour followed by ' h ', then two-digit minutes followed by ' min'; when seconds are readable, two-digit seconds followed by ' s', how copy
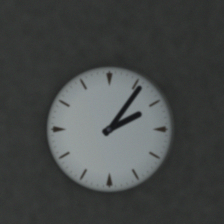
2 h 06 min
